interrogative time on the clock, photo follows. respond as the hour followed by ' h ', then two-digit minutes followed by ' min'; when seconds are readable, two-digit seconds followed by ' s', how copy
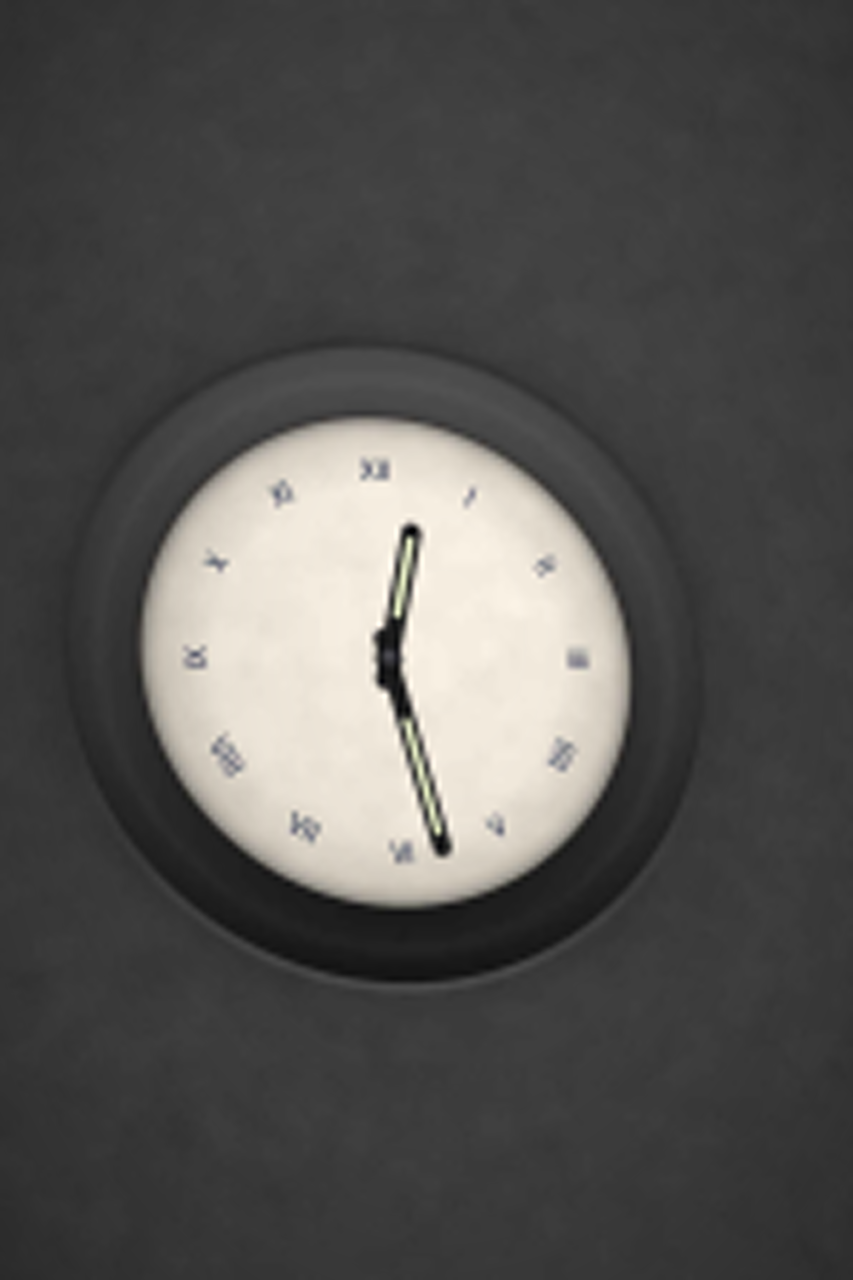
12 h 28 min
